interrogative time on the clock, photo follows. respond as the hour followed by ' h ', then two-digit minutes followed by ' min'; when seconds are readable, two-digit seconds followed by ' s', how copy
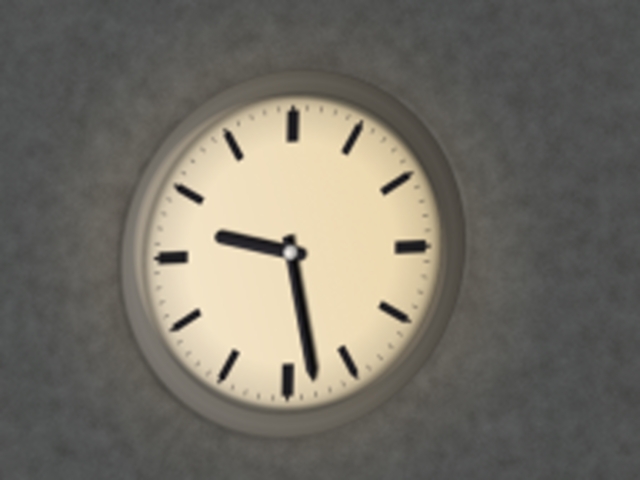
9 h 28 min
